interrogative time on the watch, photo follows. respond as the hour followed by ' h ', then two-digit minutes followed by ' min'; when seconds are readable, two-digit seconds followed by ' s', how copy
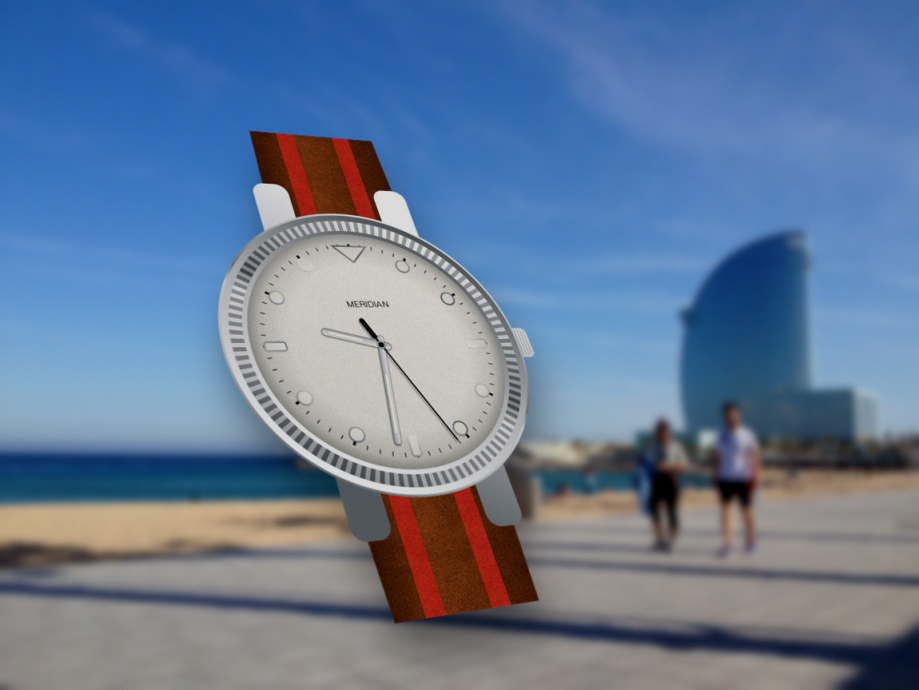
9 h 31 min 26 s
